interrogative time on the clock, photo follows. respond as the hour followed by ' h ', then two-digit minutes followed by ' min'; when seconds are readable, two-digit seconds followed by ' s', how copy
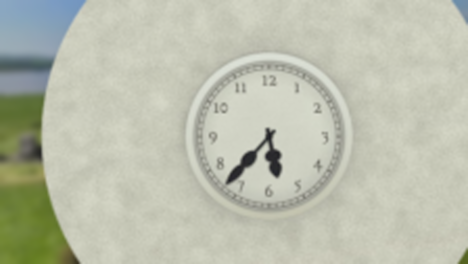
5 h 37 min
